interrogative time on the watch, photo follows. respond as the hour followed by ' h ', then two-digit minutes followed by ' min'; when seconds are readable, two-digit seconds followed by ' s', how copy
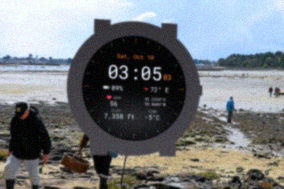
3 h 05 min
